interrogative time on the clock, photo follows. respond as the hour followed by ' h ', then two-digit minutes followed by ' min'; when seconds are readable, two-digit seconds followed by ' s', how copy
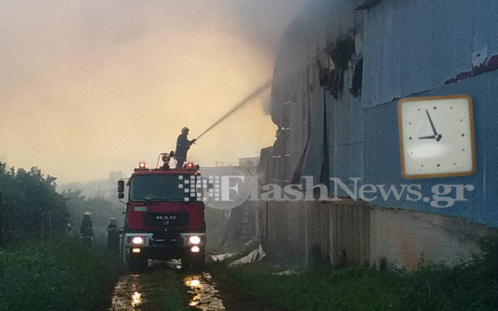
8 h 57 min
